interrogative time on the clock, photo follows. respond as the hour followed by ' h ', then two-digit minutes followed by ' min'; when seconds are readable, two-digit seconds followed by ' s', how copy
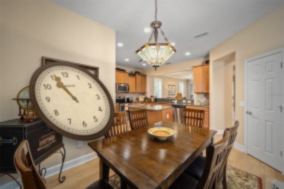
10 h 56 min
